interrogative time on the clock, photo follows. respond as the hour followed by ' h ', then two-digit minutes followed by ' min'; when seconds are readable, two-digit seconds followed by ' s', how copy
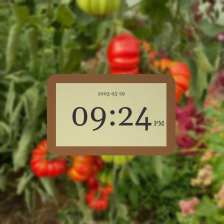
9 h 24 min
